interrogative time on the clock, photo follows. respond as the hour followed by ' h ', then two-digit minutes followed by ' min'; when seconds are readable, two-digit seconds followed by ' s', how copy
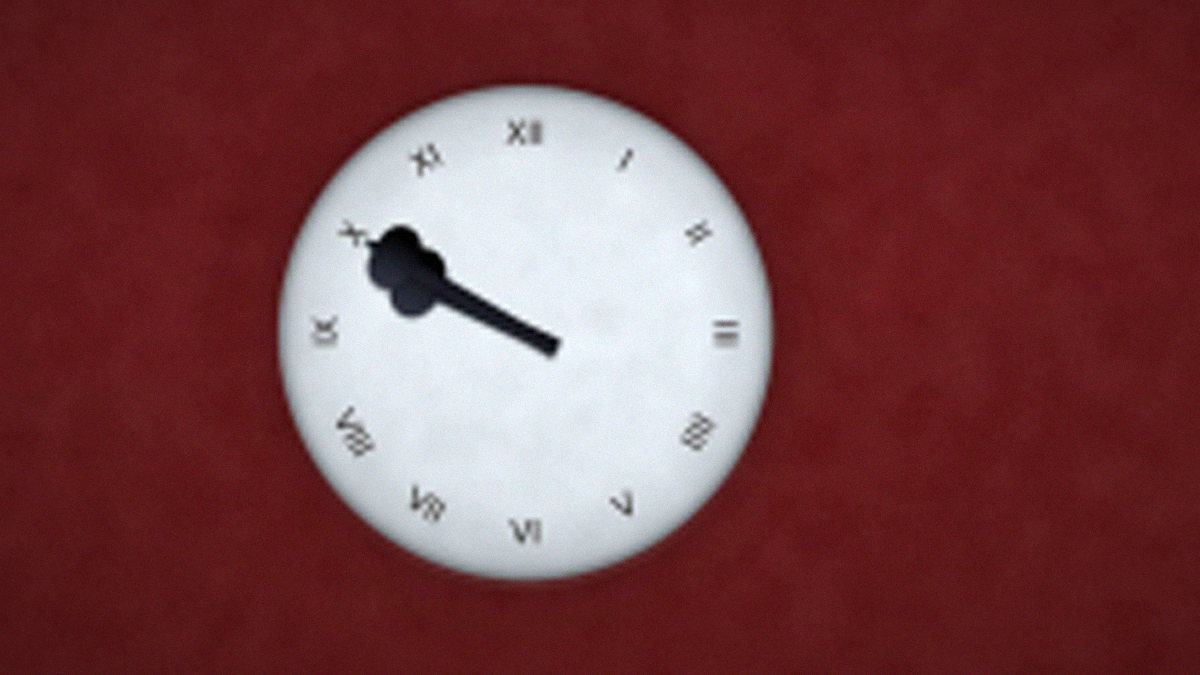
9 h 50 min
